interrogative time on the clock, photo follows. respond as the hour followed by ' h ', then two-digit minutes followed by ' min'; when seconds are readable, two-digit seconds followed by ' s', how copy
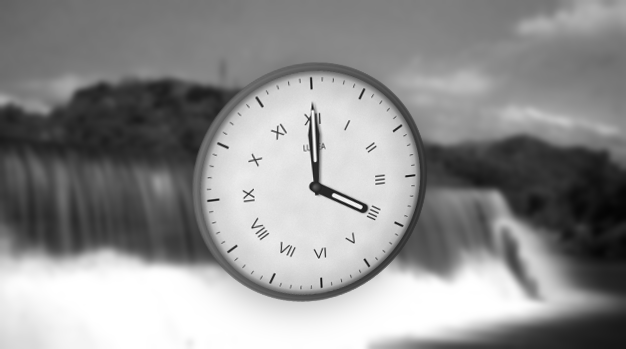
4 h 00 min
